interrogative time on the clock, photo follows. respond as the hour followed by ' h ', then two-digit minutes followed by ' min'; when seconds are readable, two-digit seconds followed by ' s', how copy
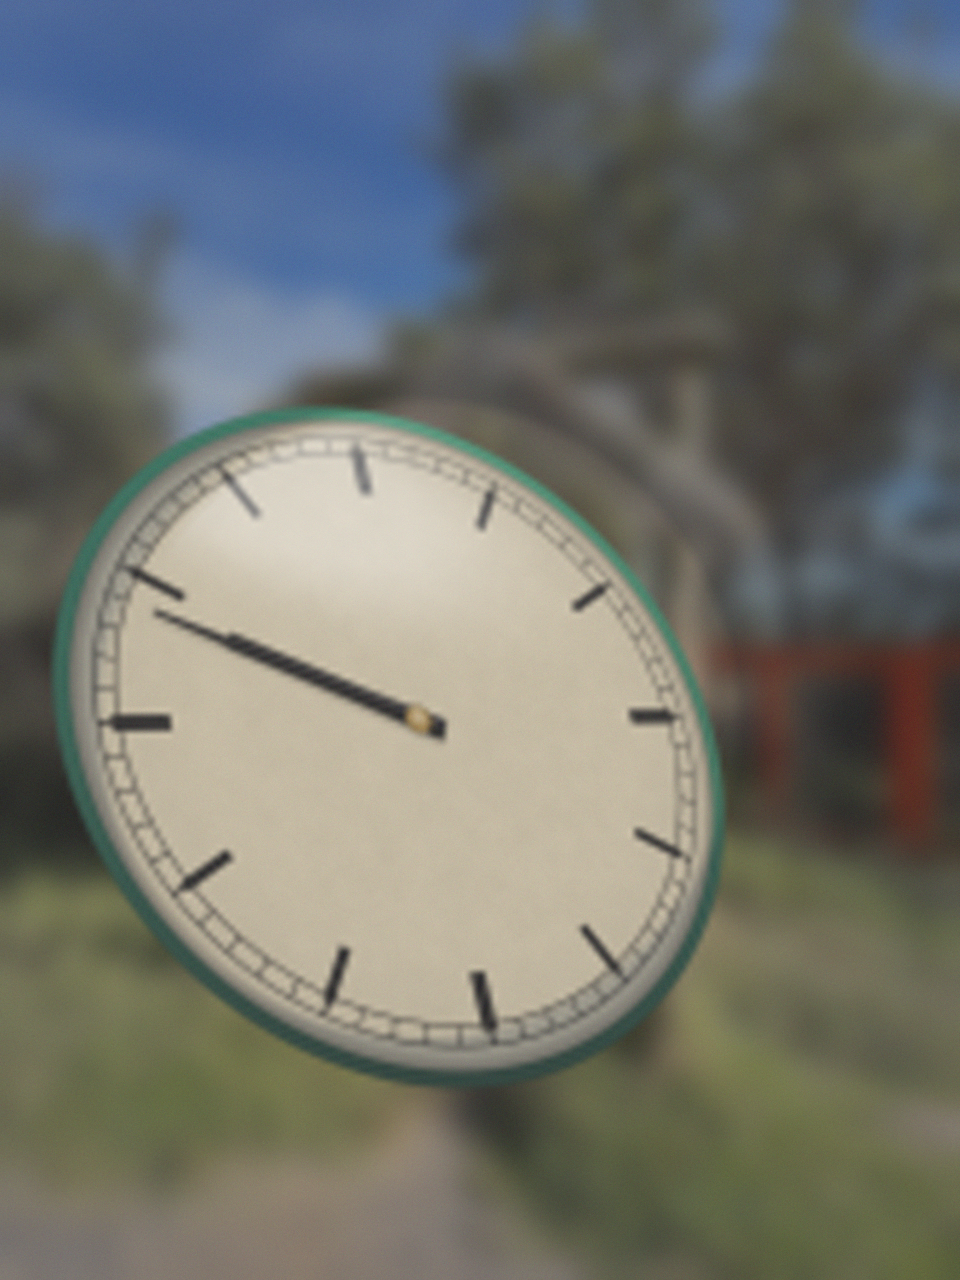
9 h 49 min
